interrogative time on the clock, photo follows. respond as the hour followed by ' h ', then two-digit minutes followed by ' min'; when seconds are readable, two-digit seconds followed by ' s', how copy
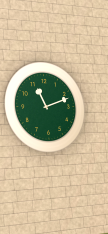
11 h 12 min
